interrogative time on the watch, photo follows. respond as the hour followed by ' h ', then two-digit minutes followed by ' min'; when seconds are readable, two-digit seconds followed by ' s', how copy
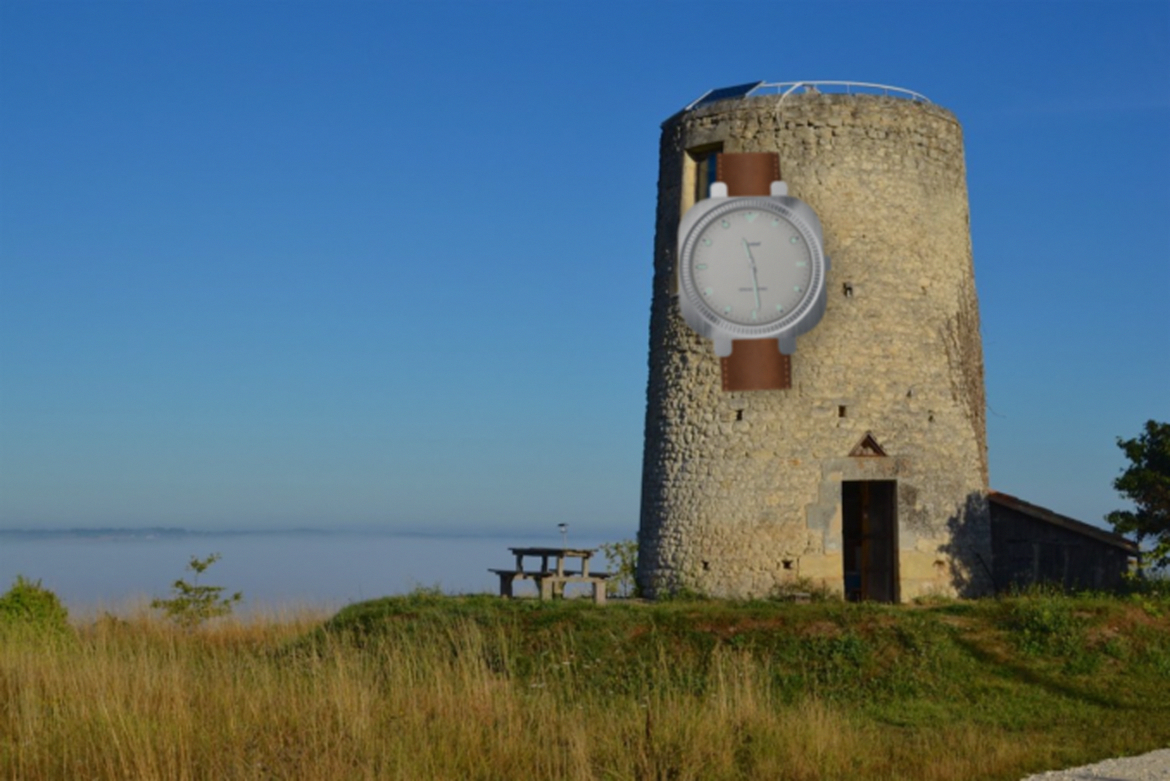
11 h 29 min
